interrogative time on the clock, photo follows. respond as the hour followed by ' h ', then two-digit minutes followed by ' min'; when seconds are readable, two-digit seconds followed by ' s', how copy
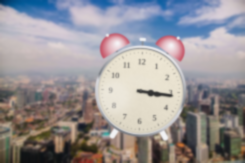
3 h 16 min
